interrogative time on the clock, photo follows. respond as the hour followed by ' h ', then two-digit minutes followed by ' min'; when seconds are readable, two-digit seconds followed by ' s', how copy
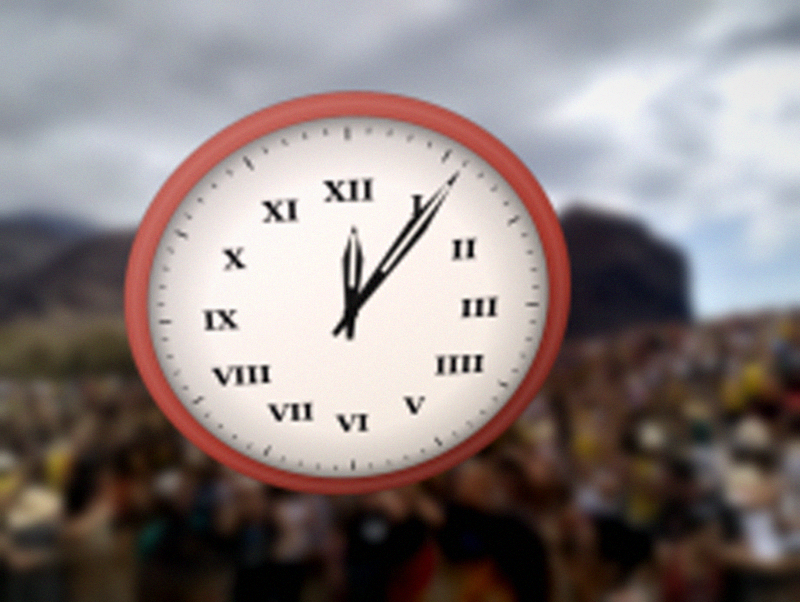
12 h 06 min
